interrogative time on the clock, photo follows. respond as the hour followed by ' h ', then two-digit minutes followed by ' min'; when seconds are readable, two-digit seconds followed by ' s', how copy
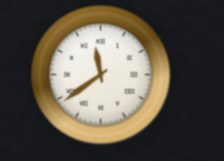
11 h 39 min
